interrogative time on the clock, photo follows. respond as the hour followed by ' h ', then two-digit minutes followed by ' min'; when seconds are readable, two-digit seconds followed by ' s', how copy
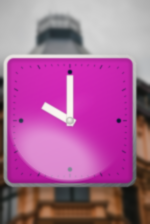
10 h 00 min
